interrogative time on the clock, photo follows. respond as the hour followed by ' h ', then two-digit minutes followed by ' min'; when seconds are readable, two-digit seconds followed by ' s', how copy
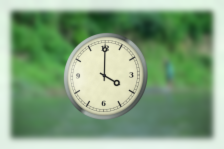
4 h 00 min
